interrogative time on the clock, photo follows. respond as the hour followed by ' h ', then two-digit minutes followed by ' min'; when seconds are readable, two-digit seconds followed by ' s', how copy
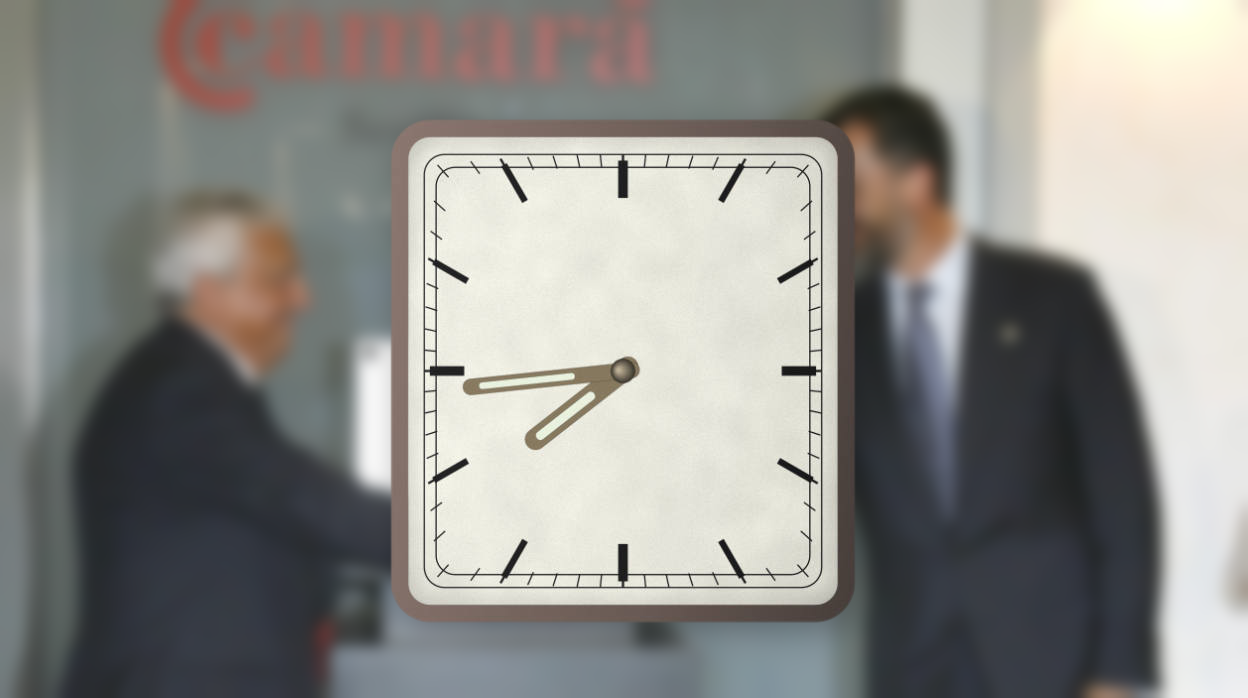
7 h 44 min
